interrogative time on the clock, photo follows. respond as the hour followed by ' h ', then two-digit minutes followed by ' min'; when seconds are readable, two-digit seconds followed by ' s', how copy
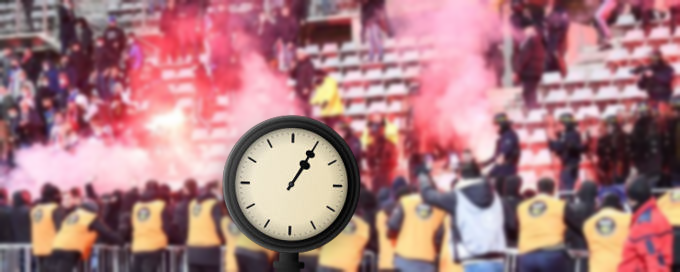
1 h 05 min
